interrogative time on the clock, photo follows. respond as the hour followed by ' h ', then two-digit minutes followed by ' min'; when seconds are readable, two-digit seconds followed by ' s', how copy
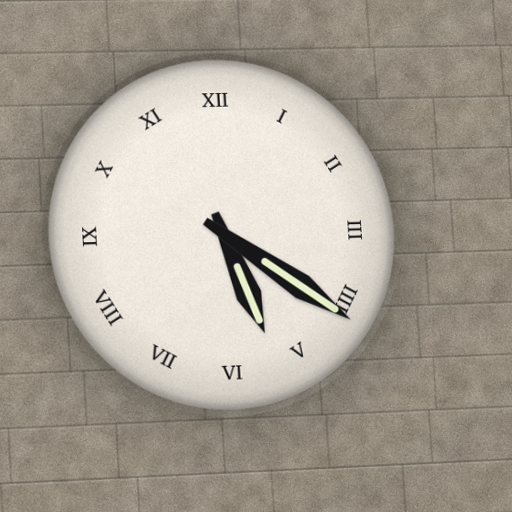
5 h 21 min
